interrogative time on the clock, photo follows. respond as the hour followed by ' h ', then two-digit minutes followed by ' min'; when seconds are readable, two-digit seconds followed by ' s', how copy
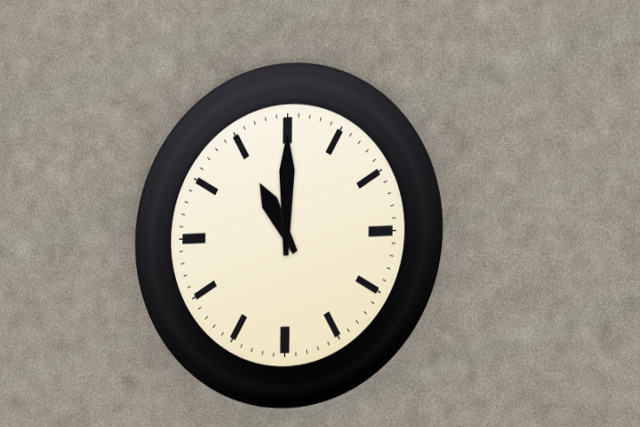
11 h 00 min
